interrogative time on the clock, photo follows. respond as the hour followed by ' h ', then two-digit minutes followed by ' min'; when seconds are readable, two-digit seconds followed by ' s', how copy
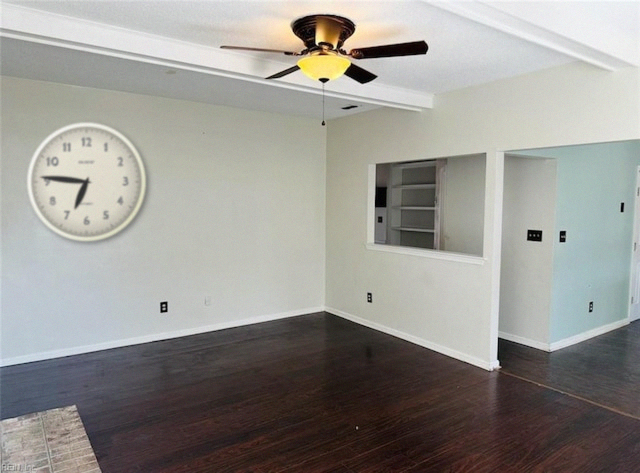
6 h 46 min
